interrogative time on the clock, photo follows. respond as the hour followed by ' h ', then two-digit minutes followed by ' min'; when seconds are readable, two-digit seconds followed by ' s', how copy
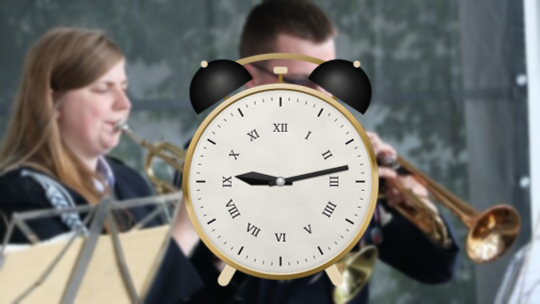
9 h 13 min
